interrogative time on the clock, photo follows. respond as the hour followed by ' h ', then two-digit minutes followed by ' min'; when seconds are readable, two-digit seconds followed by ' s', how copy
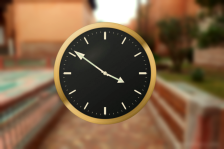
3 h 51 min
